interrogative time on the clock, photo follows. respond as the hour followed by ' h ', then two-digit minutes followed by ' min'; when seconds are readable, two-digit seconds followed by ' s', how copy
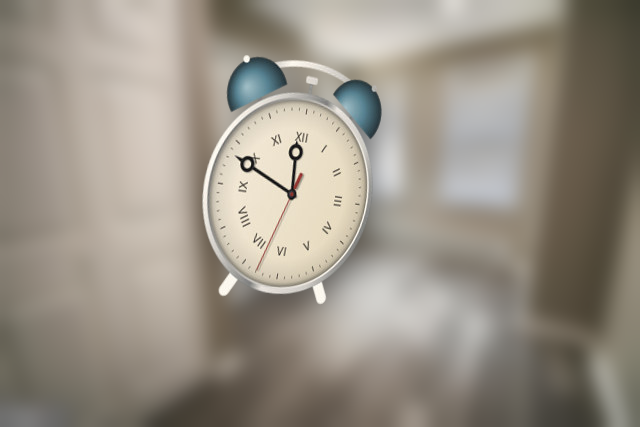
11 h 48 min 33 s
